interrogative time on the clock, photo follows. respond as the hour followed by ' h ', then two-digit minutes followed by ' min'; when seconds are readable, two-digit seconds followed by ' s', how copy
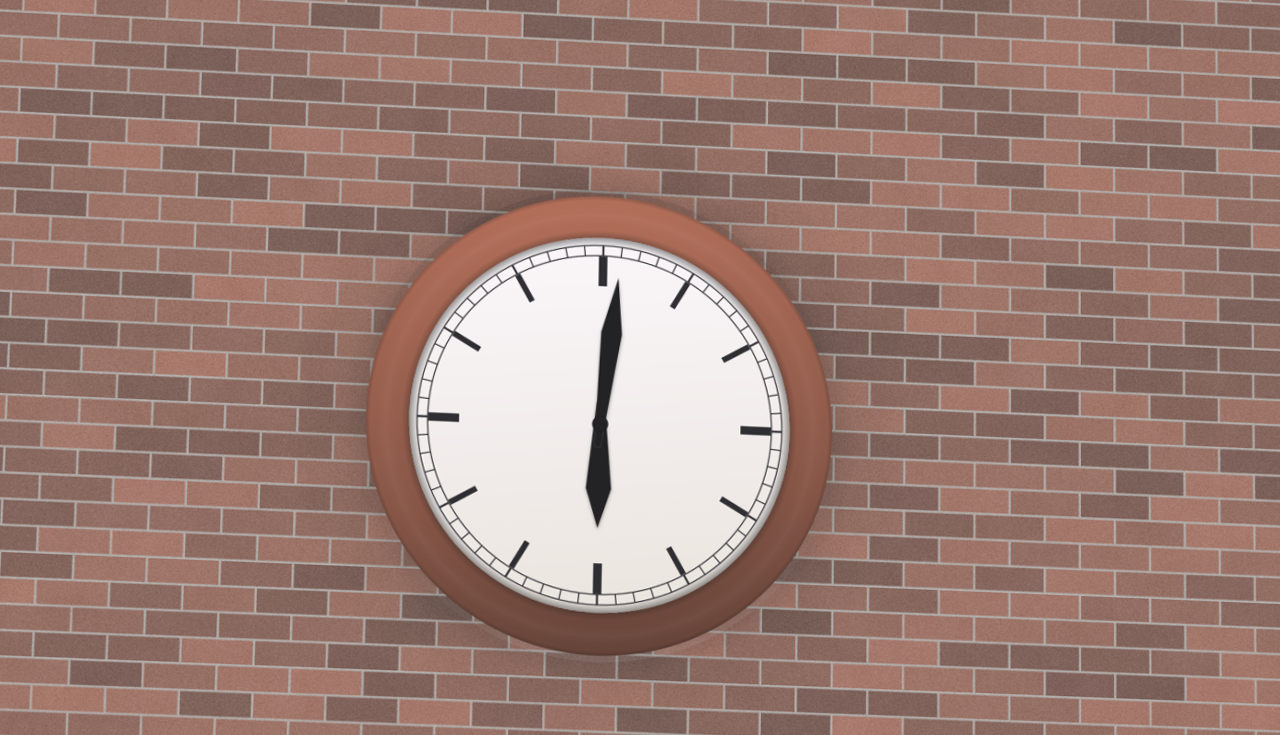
6 h 01 min
